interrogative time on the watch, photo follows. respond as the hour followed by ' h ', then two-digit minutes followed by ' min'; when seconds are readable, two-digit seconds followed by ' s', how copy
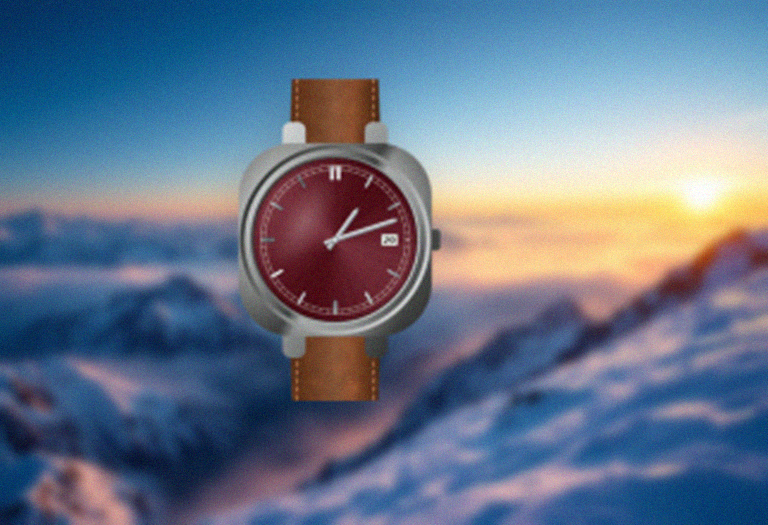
1 h 12 min
